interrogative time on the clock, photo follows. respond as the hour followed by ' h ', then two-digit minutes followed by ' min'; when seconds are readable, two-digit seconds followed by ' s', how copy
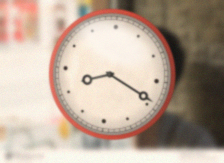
8 h 19 min
